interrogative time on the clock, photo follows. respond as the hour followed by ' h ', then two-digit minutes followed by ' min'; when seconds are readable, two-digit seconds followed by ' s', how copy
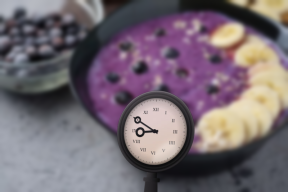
8 h 50 min
